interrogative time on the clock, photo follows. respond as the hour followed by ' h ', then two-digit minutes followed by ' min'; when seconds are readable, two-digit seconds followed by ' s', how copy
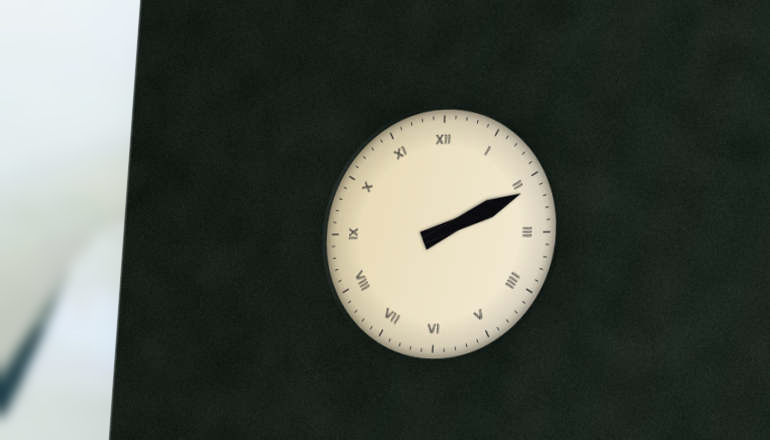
2 h 11 min
